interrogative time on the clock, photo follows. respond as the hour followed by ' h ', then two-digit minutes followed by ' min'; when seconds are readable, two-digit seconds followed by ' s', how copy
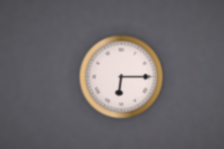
6 h 15 min
